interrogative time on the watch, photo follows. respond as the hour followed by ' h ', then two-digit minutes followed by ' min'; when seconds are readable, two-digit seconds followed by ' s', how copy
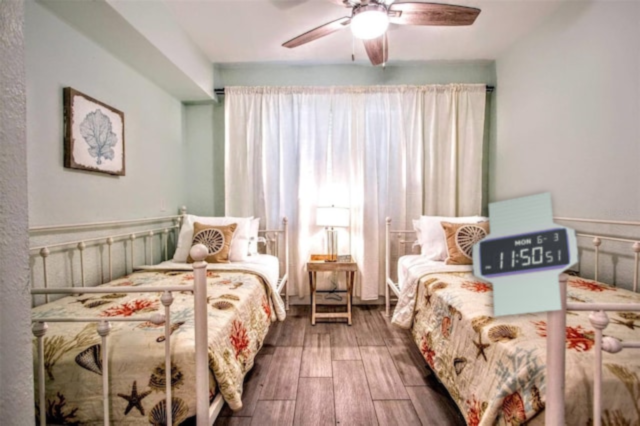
11 h 50 min
